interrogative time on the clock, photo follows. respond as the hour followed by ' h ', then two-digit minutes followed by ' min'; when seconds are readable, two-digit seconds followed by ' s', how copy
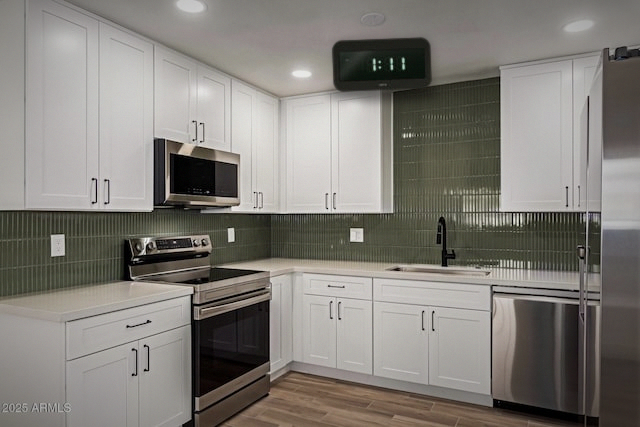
1 h 11 min
